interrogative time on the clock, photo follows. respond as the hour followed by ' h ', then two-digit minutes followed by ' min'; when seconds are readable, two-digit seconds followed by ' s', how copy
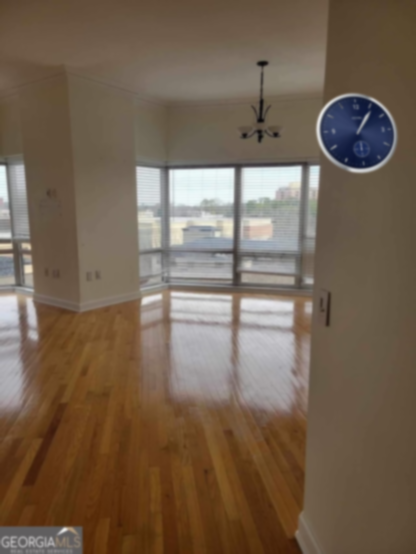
1 h 06 min
